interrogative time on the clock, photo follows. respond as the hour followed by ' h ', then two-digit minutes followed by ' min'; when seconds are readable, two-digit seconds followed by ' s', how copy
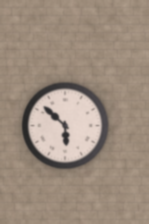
5 h 52 min
